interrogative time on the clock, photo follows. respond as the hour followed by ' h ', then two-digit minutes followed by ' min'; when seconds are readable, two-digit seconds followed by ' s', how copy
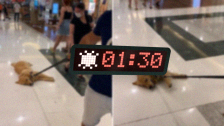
1 h 30 min
